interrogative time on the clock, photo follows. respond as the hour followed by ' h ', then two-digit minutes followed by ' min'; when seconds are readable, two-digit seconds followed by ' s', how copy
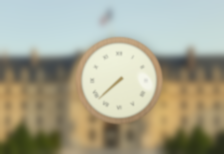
7 h 38 min
